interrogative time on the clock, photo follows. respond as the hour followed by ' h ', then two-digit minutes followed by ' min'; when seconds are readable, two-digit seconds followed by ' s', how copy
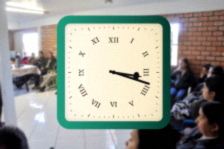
3 h 18 min
